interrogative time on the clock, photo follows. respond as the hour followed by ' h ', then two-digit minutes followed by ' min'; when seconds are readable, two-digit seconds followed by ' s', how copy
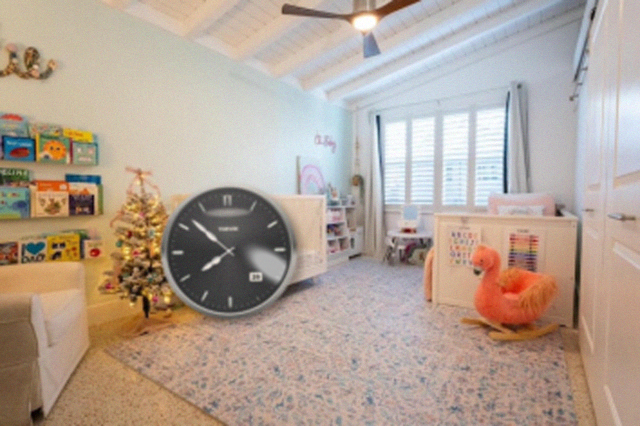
7 h 52 min
